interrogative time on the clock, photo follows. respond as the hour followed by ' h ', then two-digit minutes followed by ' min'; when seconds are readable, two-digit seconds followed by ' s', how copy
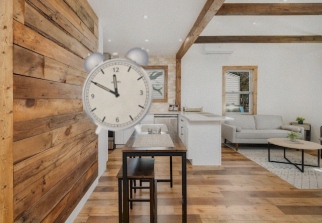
11 h 50 min
